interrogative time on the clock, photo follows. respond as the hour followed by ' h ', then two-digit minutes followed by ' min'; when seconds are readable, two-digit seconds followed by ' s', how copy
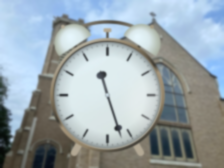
11 h 27 min
